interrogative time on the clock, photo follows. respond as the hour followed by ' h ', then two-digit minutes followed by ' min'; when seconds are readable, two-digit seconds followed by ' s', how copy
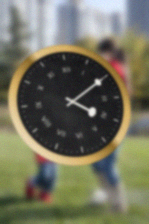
4 h 10 min
